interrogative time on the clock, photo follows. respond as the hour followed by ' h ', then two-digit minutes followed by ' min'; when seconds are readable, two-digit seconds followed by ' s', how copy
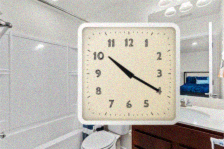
10 h 20 min
